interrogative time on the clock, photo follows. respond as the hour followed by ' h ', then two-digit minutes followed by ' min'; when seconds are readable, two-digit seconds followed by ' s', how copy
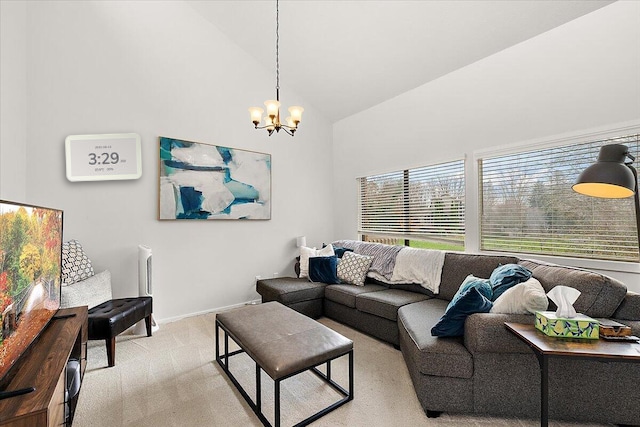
3 h 29 min
